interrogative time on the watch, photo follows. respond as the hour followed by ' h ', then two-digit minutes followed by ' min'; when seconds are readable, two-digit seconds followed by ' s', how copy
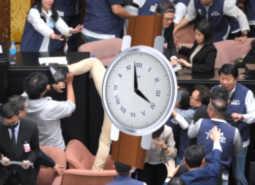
3 h 58 min
